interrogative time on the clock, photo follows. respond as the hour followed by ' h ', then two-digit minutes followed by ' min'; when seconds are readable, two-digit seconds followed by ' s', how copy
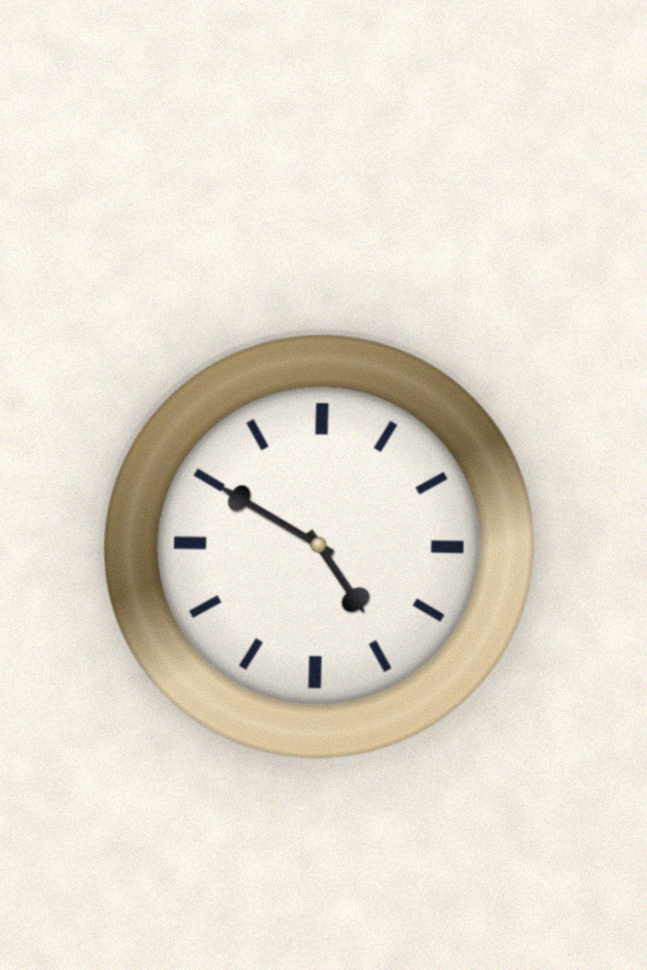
4 h 50 min
